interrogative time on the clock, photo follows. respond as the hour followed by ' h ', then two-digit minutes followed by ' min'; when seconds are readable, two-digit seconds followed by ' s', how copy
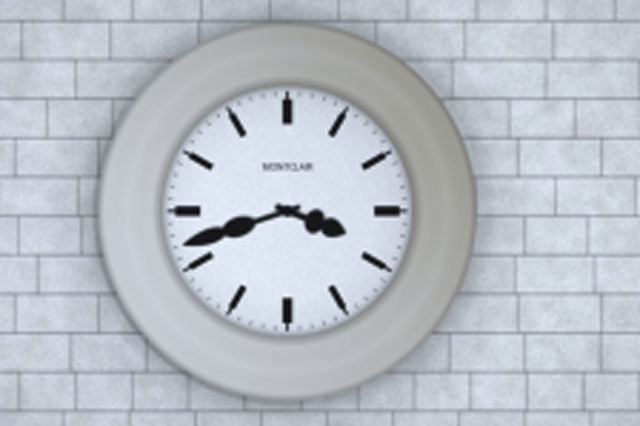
3 h 42 min
